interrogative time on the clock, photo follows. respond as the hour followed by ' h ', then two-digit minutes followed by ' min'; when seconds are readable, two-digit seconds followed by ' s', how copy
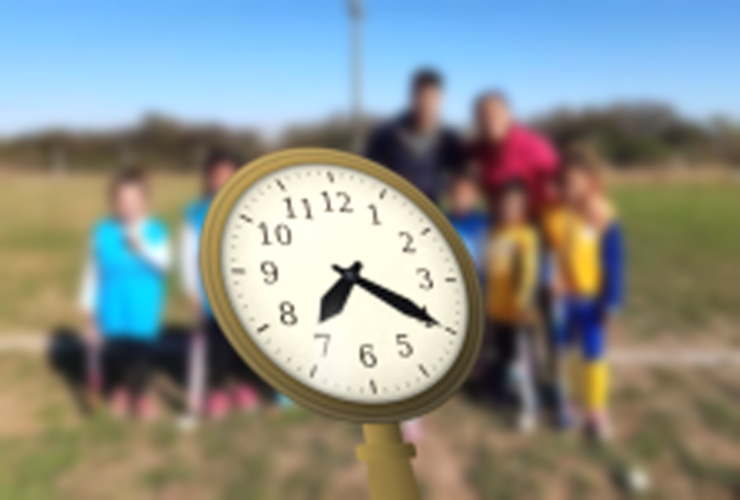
7 h 20 min
